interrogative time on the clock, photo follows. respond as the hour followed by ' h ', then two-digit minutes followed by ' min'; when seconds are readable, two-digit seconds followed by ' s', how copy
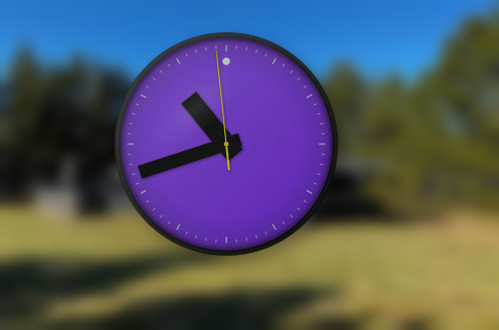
10 h 41 min 59 s
